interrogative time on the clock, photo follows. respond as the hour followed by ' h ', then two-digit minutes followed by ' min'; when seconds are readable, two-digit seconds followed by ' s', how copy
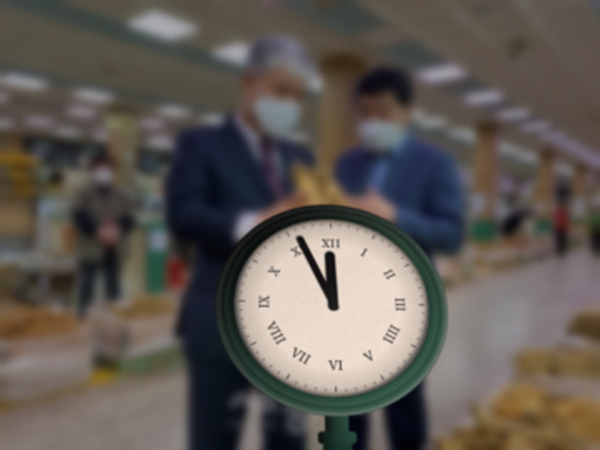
11 h 56 min
